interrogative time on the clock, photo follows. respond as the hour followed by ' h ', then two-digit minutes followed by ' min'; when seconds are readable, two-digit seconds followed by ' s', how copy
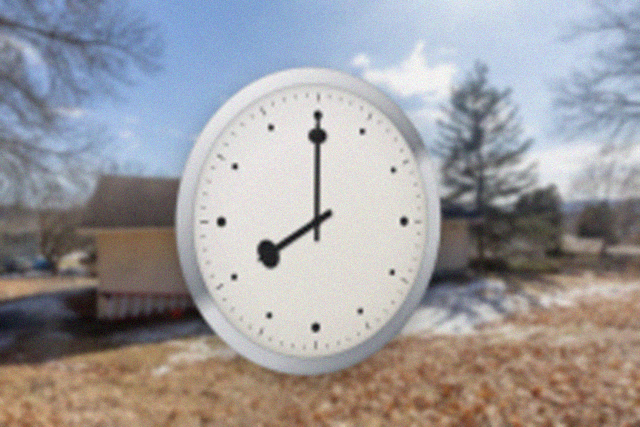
8 h 00 min
